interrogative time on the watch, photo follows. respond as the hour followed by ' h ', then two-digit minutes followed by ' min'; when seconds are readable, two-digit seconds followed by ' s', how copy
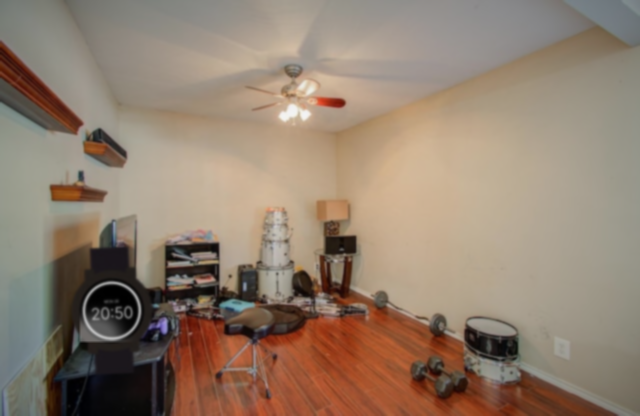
20 h 50 min
